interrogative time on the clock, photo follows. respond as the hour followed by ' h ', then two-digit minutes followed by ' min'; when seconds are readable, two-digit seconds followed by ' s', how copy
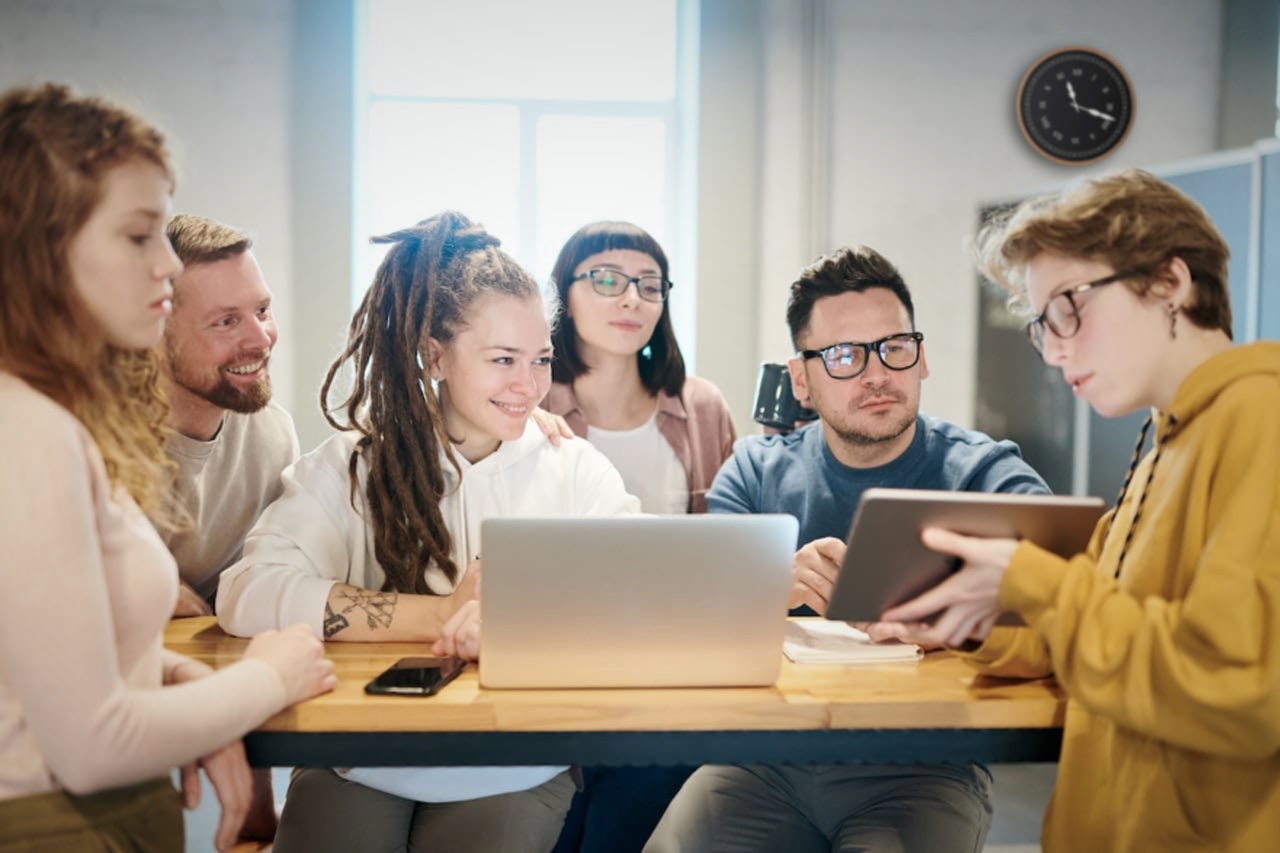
11 h 18 min
